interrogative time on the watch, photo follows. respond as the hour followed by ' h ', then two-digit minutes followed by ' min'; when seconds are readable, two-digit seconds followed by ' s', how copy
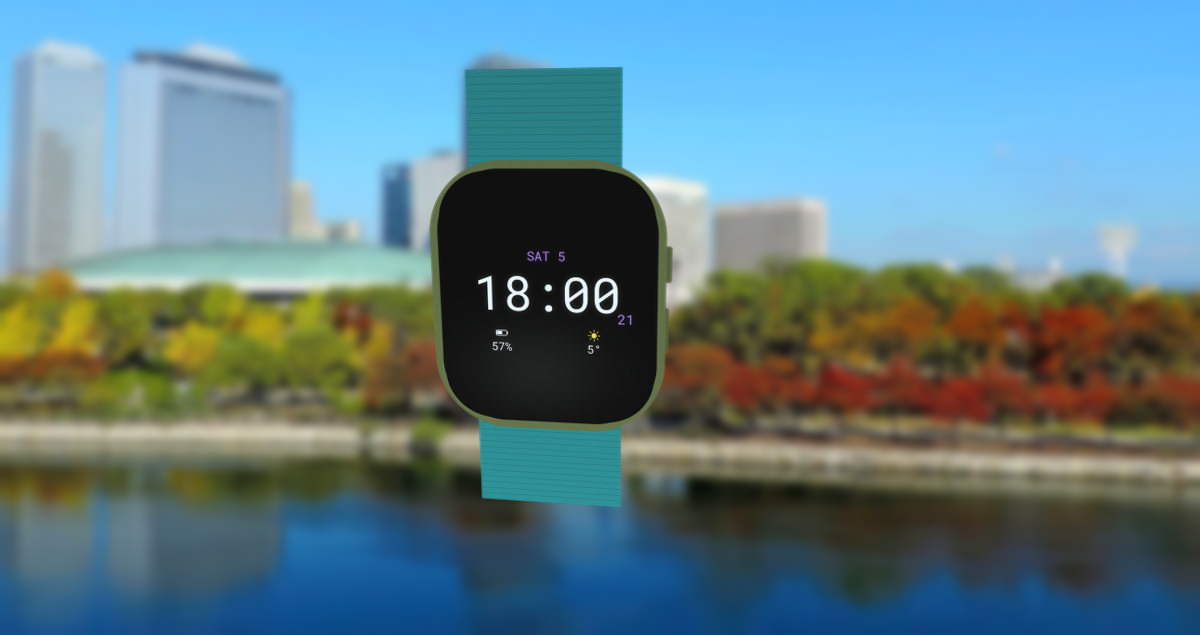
18 h 00 min 21 s
